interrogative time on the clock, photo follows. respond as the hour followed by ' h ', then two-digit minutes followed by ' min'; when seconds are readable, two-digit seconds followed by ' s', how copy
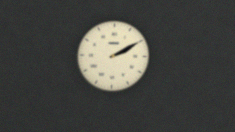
2 h 10 min
